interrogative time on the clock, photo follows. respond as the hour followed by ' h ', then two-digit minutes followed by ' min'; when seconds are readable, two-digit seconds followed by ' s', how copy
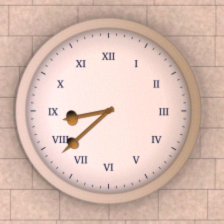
8 h 38 min
